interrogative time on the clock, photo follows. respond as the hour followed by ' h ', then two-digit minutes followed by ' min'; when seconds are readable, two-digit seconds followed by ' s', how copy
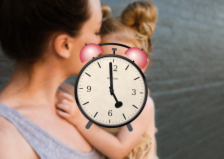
4 h 59 min
